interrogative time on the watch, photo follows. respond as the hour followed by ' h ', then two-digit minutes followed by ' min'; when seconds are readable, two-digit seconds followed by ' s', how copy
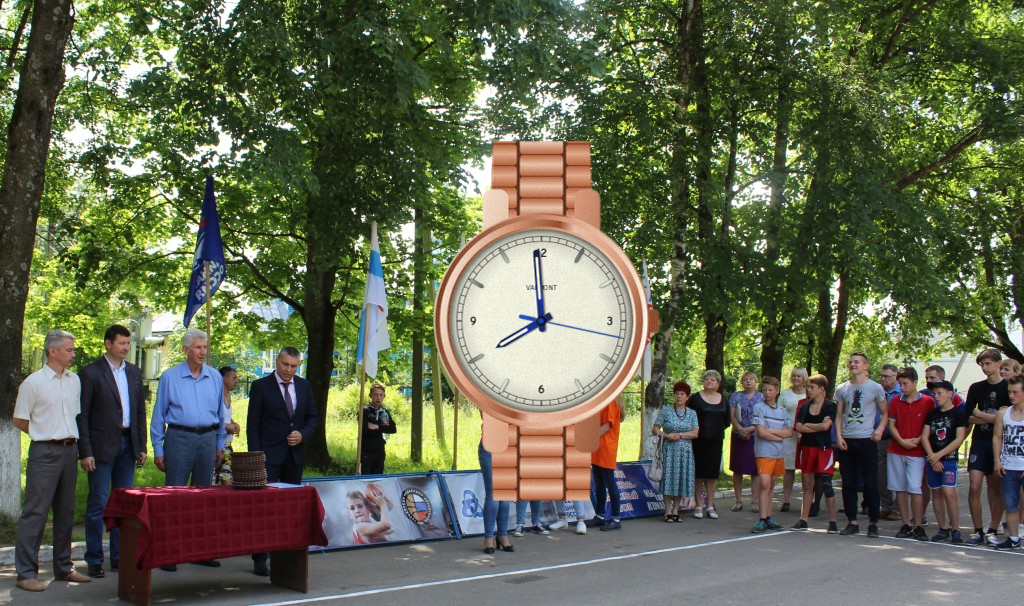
7 h 59 min 17 s
